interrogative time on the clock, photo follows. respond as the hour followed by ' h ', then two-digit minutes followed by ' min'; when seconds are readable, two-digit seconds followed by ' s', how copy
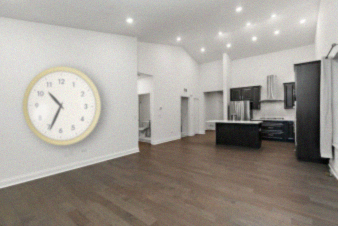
10 h 34 min
